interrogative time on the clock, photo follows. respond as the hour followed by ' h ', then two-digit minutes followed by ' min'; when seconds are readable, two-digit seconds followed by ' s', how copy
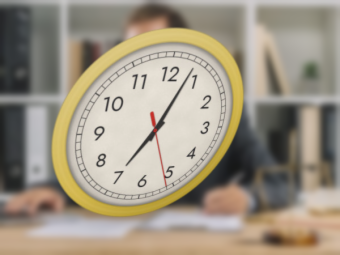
7 h 03 min 26 s
